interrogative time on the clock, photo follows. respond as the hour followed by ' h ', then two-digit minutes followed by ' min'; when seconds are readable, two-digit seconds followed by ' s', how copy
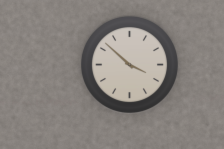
3 h 52 min
